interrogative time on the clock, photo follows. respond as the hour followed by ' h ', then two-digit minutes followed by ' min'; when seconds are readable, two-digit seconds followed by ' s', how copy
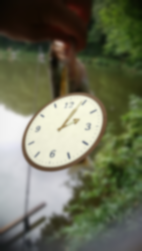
2 h 04 min
